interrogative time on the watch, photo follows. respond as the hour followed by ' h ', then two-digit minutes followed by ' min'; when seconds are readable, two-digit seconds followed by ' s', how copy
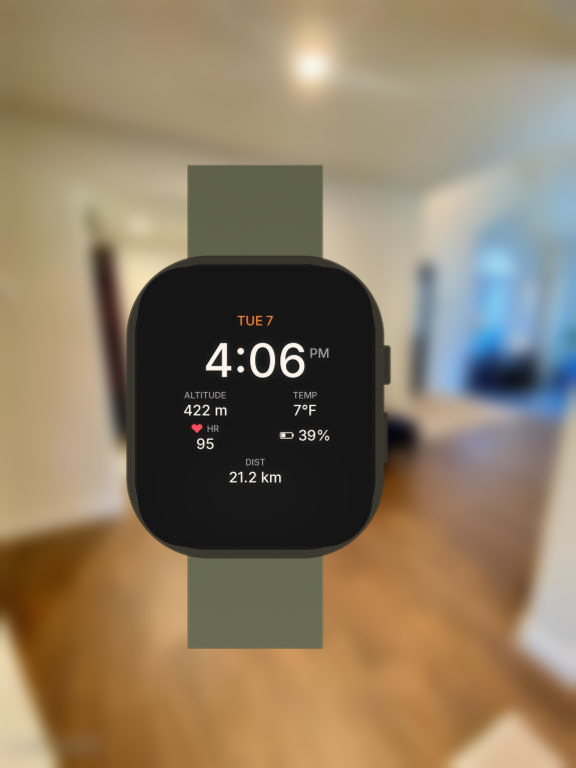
4 h 06 min
